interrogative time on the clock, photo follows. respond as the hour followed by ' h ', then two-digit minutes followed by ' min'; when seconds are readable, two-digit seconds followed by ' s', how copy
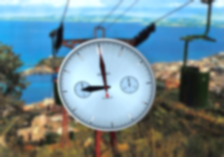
9 h 00 min
